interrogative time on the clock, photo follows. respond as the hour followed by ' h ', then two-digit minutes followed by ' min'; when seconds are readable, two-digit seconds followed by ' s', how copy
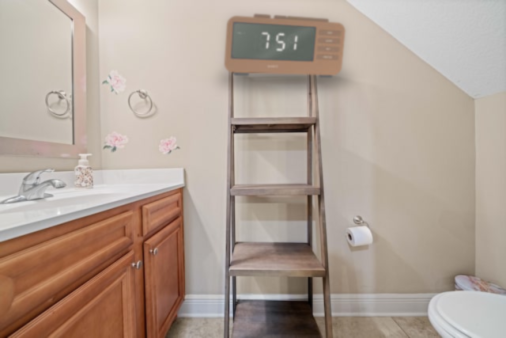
7 h 51 min
